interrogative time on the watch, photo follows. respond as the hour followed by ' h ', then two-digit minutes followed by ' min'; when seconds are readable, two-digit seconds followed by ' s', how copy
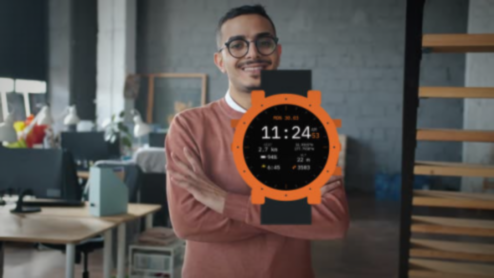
11 h 24 min
